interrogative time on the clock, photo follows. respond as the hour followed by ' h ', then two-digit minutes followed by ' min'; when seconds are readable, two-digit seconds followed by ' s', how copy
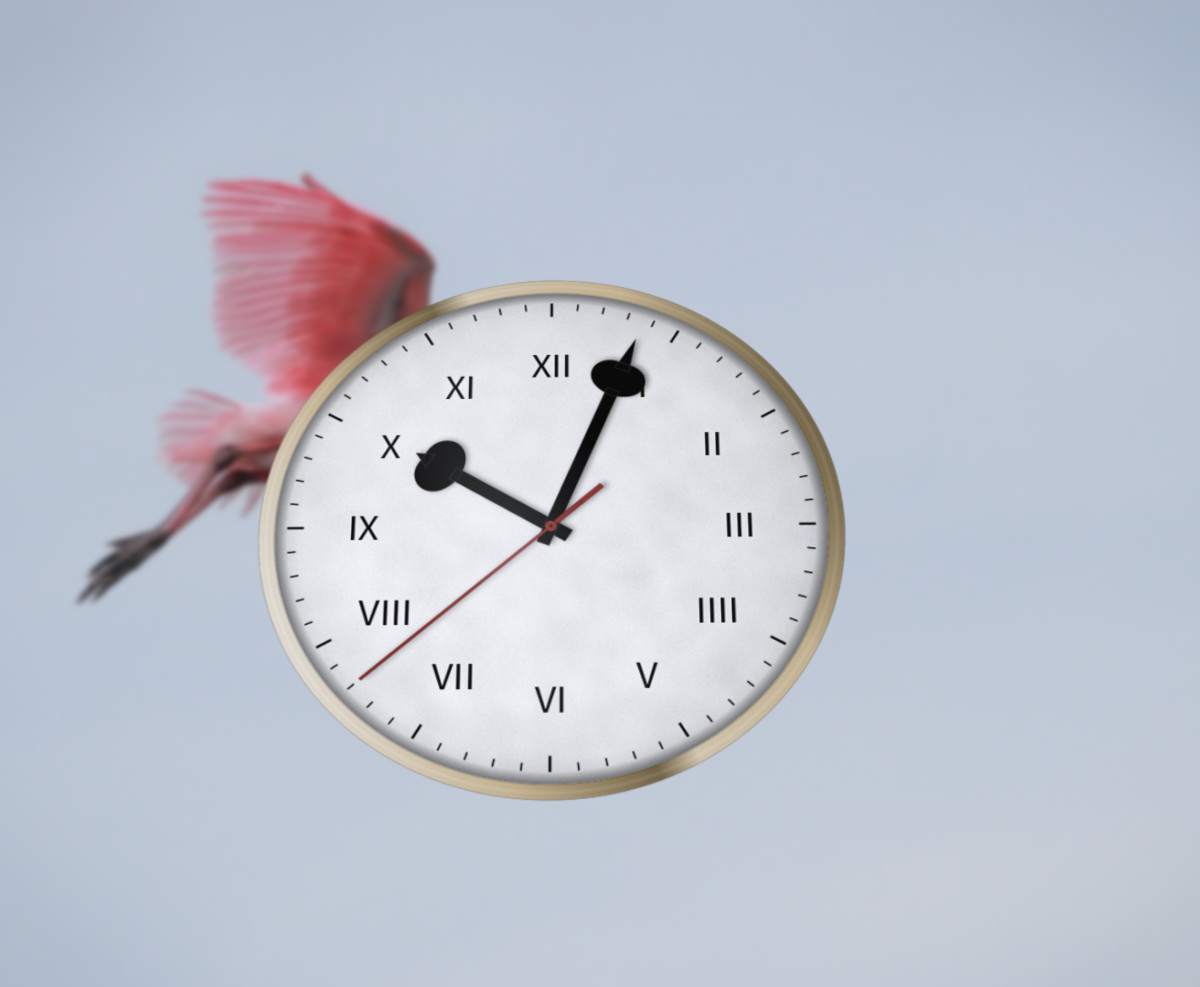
10 h 03 min 38 s
